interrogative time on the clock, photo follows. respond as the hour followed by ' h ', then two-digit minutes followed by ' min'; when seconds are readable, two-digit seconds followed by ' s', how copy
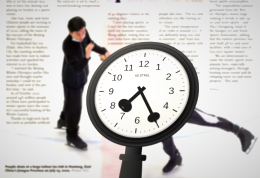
7 h 25 min
